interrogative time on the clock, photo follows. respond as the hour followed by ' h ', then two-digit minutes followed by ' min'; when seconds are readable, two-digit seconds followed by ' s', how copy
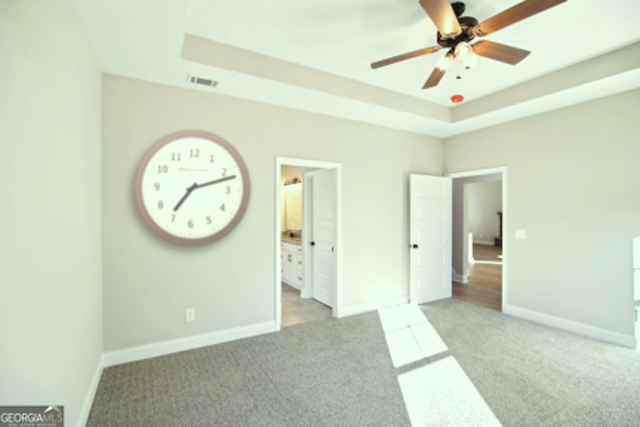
7 h 12 min
